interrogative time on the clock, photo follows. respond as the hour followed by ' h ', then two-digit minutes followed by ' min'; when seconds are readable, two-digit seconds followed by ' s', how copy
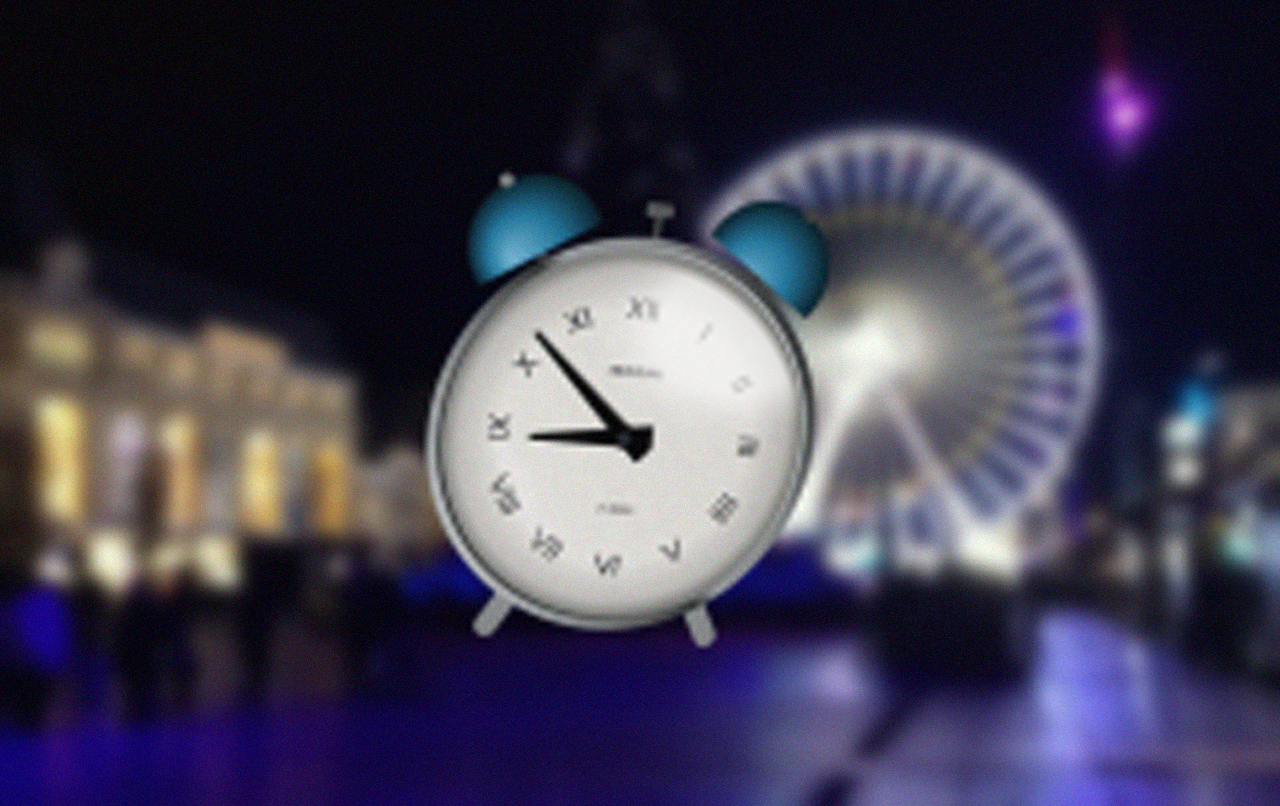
8 h 52 min
